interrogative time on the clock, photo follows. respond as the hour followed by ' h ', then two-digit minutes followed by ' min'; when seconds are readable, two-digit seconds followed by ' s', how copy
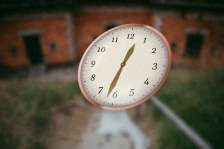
12 h 32 min
